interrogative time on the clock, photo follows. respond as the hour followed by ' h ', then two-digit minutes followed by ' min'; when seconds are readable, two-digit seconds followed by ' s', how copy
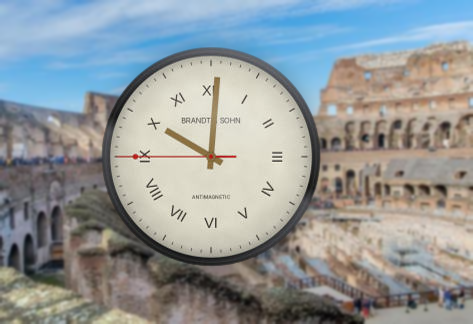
10 h 00 min 45 s
